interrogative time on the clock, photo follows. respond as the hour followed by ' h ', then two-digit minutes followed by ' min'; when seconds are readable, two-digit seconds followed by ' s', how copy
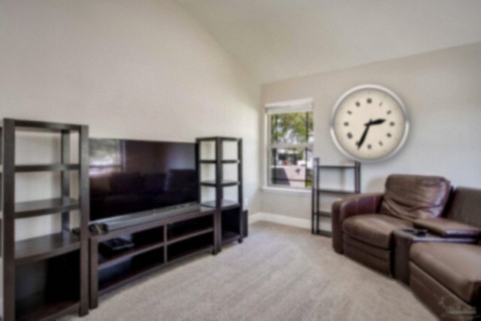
2 h 34 min
